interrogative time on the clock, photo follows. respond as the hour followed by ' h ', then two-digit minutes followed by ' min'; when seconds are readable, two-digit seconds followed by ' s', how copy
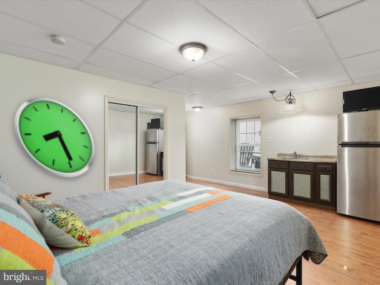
8 h 29 min
